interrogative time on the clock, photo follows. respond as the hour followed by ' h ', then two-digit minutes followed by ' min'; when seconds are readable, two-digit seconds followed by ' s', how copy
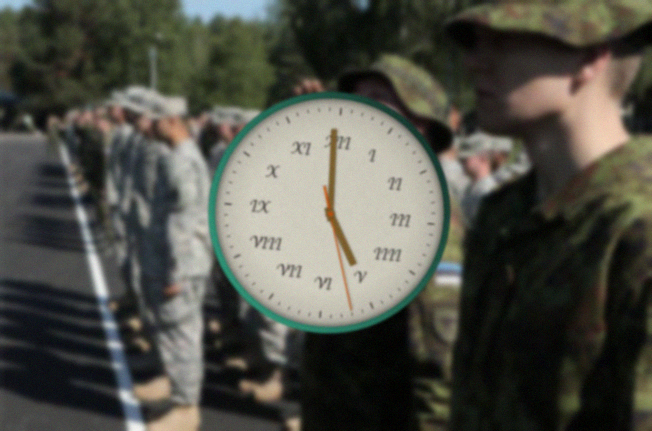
4 h 59 min 27 s
